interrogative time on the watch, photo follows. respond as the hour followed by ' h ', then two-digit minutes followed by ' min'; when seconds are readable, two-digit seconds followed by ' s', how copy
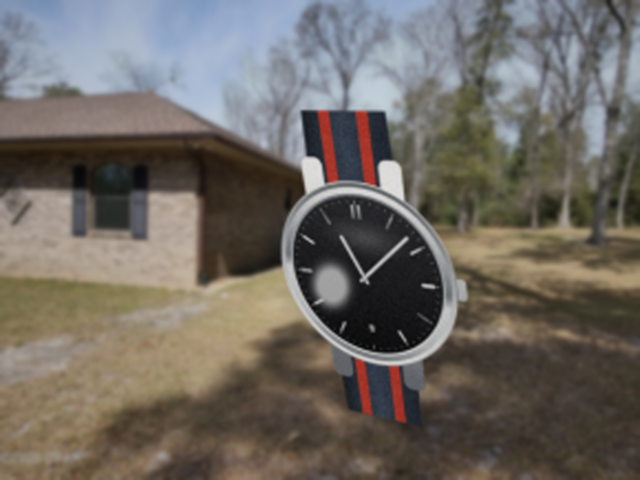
11 h 08 min
